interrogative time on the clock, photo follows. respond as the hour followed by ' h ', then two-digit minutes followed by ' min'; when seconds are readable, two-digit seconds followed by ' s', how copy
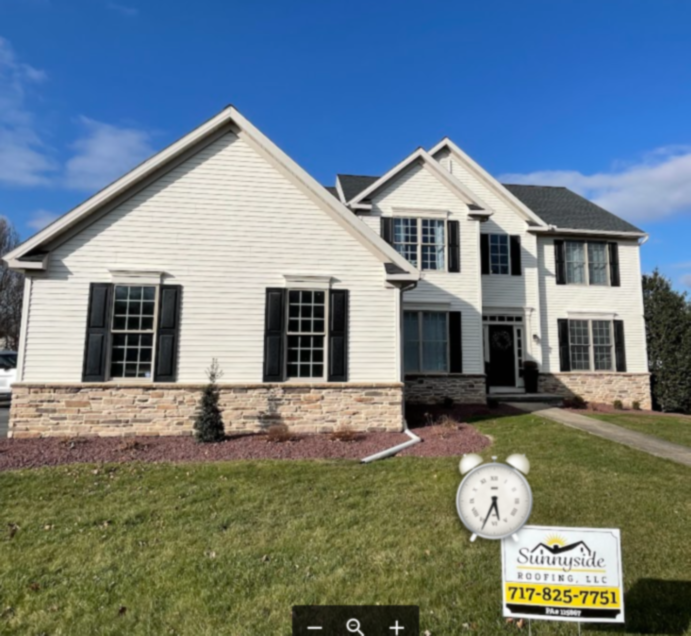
5 h 34 min
